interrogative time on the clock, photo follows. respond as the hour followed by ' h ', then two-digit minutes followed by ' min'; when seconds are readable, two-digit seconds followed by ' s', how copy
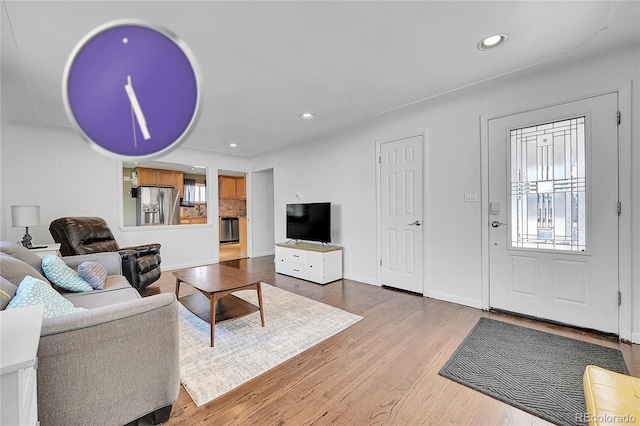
5 h 27 min 30 s
